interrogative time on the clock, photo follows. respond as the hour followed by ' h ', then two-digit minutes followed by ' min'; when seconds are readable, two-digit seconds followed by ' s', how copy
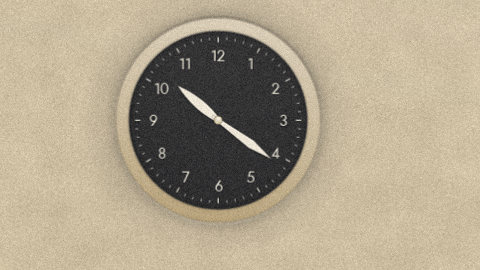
10 h 21 min
